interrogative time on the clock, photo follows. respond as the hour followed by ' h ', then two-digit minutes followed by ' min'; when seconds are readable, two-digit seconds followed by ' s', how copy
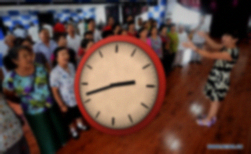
2 h 42 min
